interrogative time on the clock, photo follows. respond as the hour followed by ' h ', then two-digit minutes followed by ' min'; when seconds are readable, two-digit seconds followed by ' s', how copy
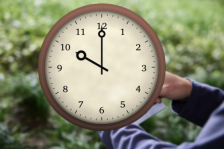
10 h 00 min
